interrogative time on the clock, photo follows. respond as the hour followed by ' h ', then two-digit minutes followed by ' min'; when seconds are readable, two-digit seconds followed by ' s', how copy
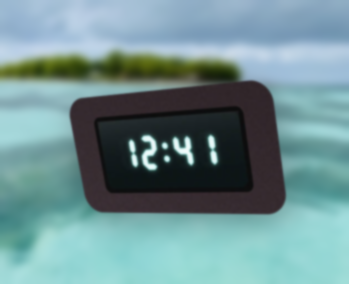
12 h 41 min
